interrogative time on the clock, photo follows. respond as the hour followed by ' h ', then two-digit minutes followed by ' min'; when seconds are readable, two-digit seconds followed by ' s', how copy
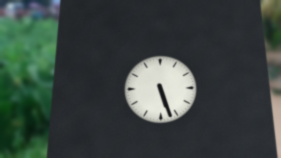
5 h 27 min
